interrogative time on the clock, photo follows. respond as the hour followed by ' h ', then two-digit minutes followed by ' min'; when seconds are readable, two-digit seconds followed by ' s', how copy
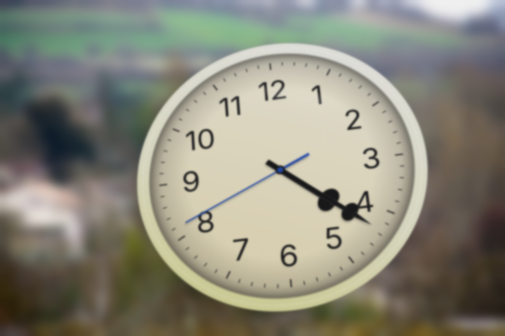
4 h 21 min 41 s
